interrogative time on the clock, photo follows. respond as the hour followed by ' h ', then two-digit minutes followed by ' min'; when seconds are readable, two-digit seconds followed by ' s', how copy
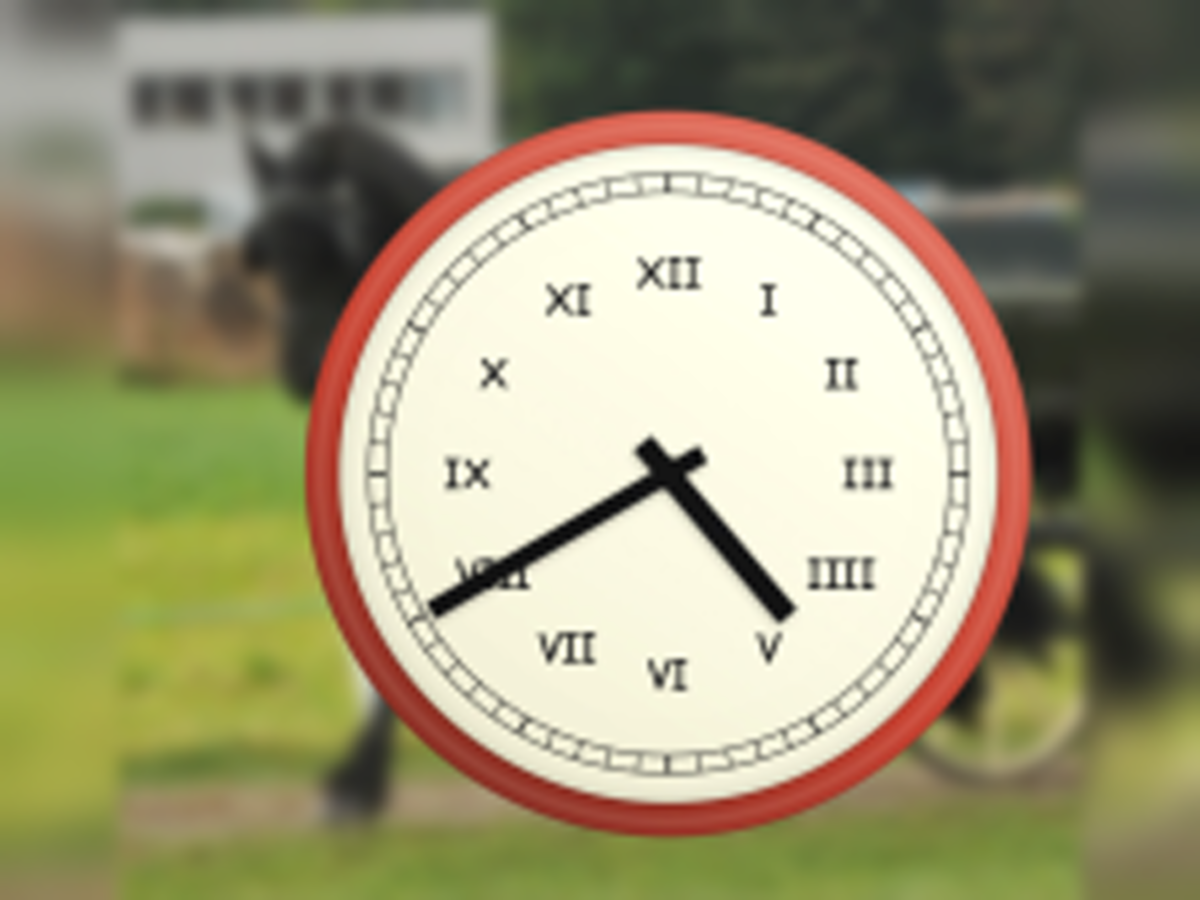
4 h 40 min
